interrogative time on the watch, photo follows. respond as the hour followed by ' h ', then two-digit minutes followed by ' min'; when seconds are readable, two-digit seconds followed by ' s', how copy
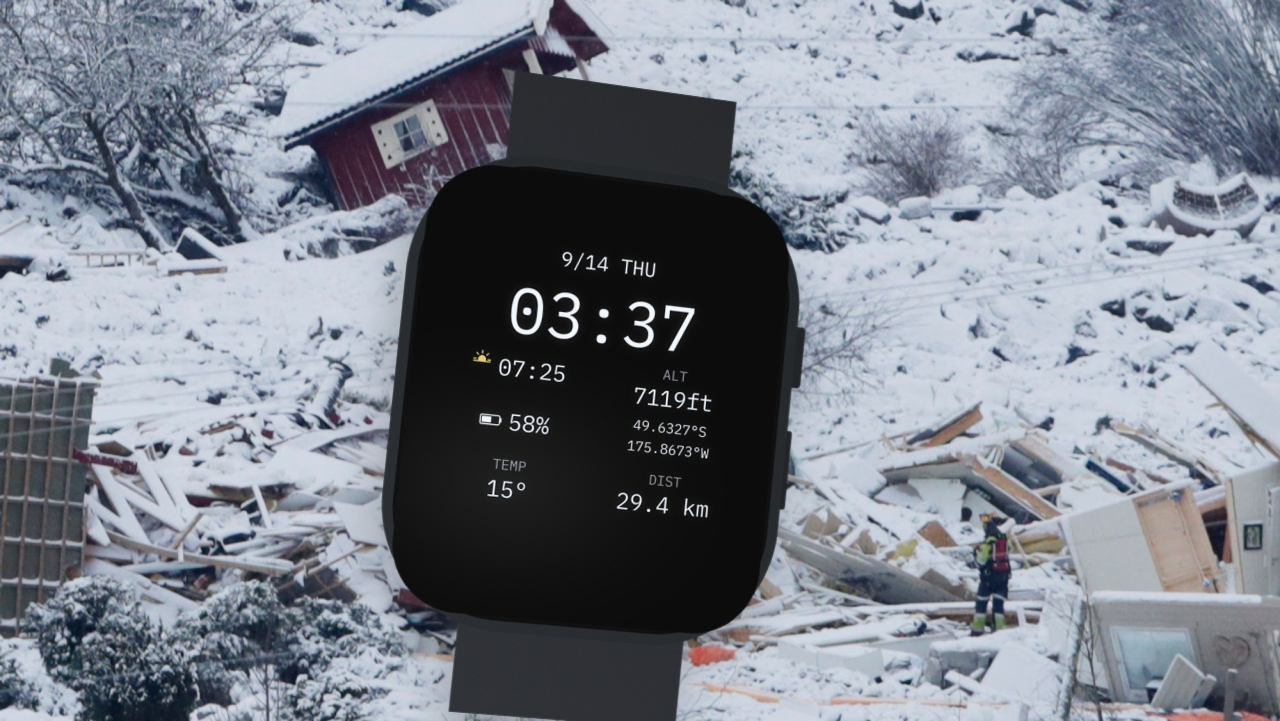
3 h 37 min
